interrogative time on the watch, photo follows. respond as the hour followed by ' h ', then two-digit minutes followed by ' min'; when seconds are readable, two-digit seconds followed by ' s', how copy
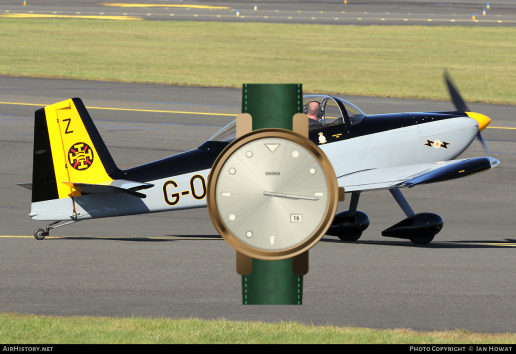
3 h 16 min
